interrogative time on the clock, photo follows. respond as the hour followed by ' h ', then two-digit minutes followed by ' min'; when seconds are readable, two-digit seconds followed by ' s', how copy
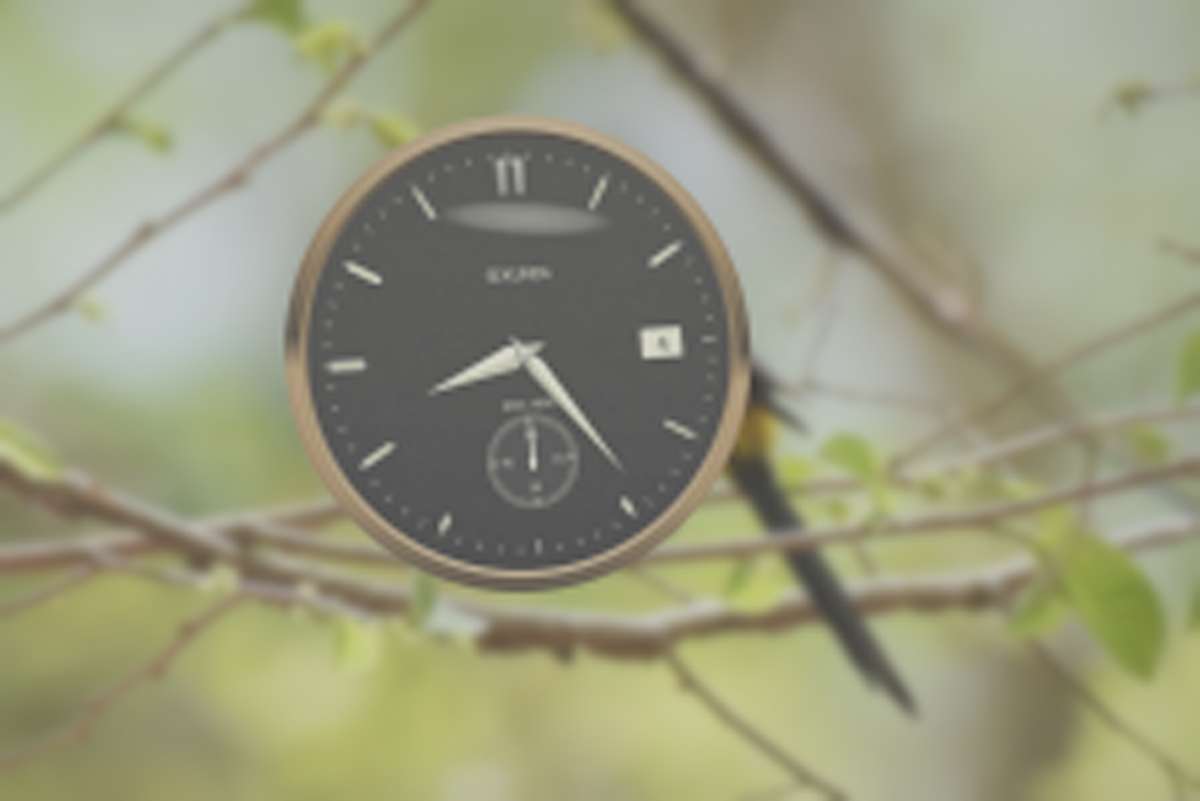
8 h 24 min
